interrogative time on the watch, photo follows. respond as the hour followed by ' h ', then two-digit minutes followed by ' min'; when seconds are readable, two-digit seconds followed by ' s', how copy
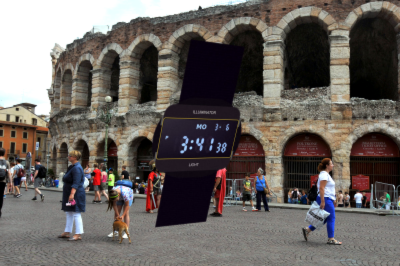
3 h 41 min 38 s
